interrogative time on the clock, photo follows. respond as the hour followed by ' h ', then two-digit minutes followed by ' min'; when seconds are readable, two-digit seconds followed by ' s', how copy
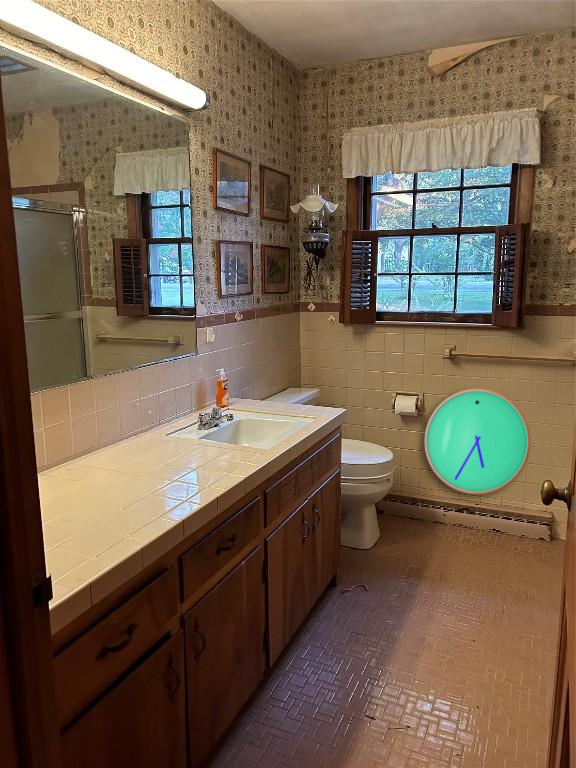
5 h 35 min
